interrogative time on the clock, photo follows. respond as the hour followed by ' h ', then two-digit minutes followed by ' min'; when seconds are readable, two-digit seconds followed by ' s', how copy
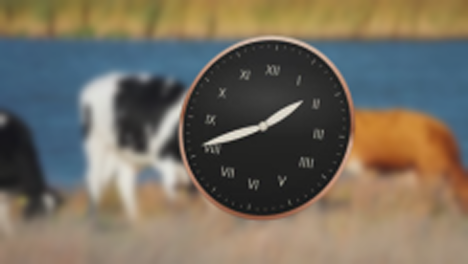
1 h 41 min
